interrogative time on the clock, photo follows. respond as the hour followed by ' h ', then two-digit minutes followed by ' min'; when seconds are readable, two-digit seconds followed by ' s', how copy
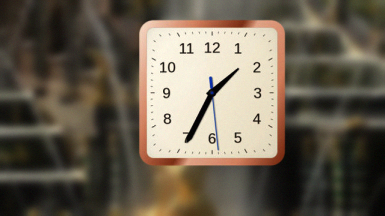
1 h 34 min 29 s
